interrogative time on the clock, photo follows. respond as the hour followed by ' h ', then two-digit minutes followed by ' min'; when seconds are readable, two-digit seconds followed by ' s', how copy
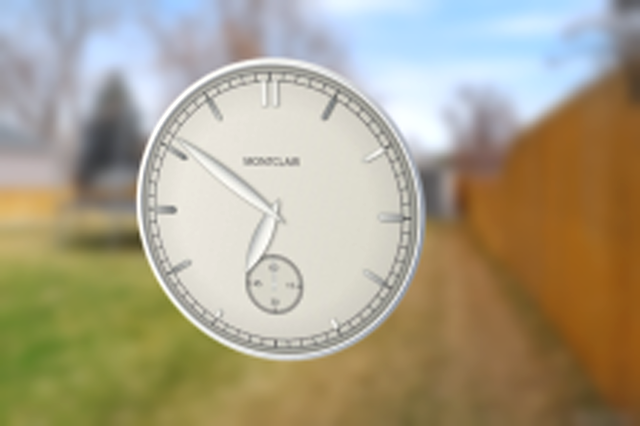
6 h 51 min
